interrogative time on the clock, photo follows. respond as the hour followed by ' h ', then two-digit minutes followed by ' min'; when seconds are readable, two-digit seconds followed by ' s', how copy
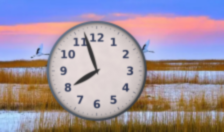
7 h 57 min
